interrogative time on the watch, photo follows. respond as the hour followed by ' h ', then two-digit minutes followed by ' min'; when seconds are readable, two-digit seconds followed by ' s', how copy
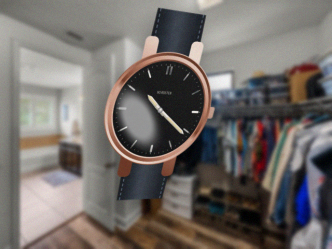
10 h 21 min
